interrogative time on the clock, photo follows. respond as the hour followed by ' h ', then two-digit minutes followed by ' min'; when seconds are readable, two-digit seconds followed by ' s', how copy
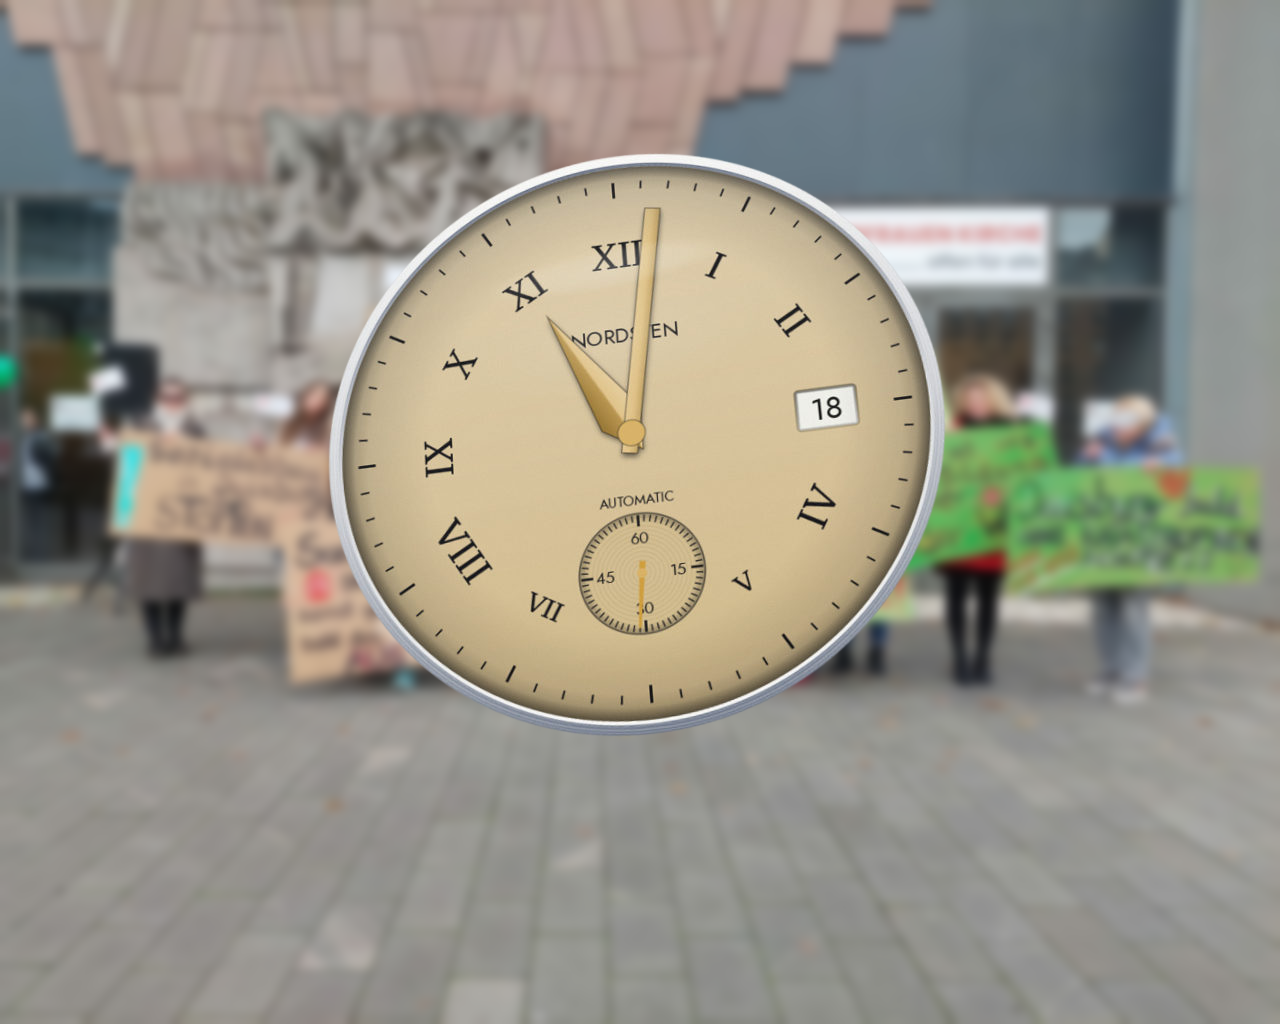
11 h 01 min 31 s
